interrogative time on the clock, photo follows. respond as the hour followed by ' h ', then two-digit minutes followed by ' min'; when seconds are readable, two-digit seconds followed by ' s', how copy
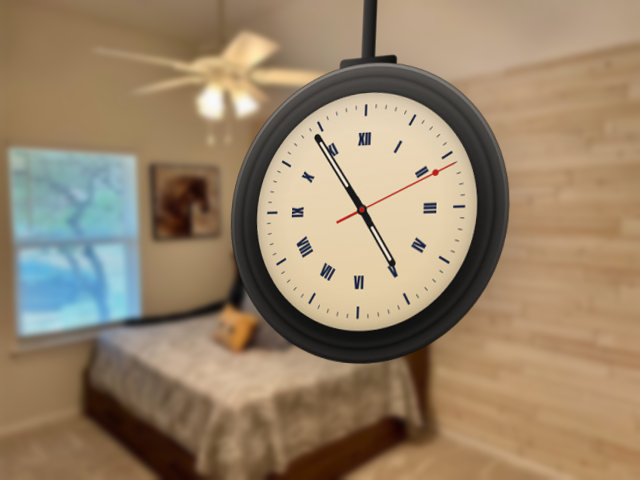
4 h 54 min 11 s
